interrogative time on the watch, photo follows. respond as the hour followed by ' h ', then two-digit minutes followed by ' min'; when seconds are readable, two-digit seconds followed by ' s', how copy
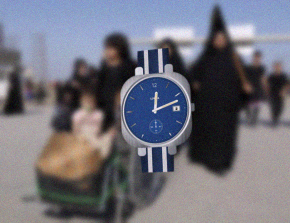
12 h 12 min
